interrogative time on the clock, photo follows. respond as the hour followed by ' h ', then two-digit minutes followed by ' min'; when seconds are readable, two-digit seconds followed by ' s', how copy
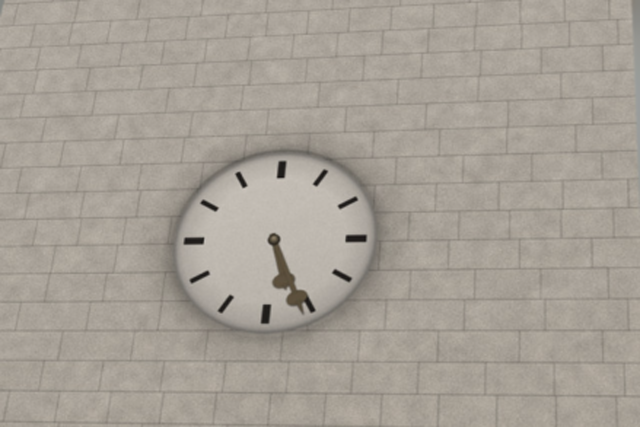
5 h 26 min
